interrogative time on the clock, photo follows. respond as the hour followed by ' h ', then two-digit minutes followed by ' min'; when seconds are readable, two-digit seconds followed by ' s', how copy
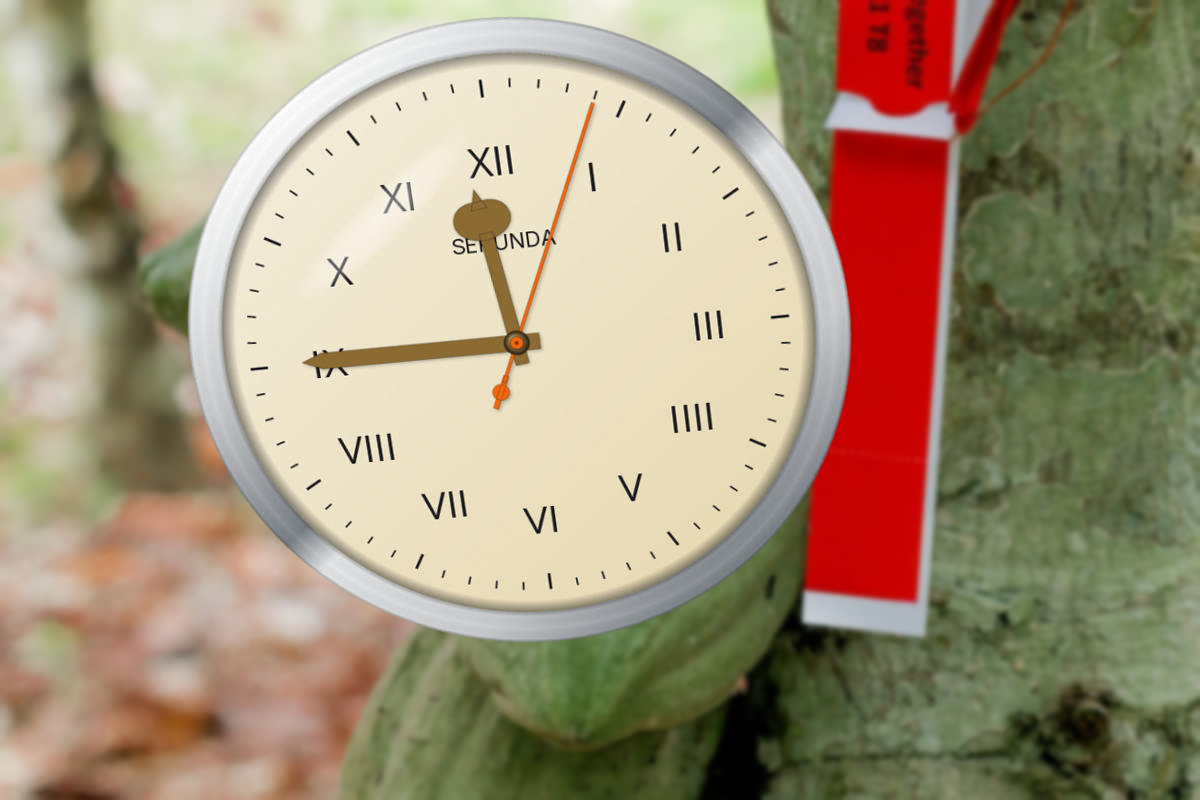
11 h 45 min 04 s
